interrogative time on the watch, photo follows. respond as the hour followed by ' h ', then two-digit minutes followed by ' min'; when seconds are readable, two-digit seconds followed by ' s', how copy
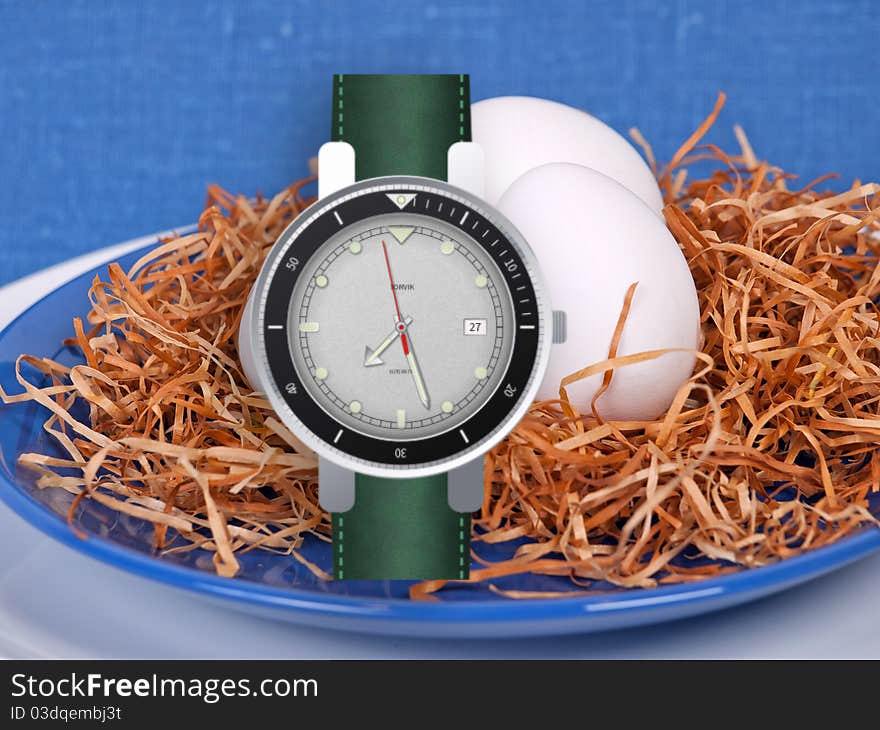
7 h 26 min 58 s
